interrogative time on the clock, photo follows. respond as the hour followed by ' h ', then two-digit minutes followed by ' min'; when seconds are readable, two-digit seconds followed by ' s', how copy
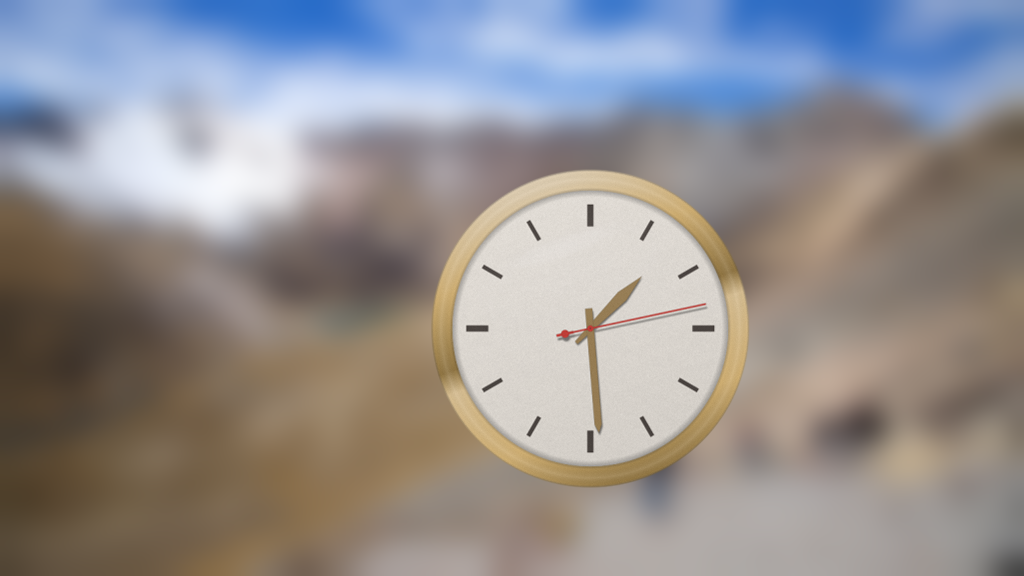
1 h 29 min 13 s
